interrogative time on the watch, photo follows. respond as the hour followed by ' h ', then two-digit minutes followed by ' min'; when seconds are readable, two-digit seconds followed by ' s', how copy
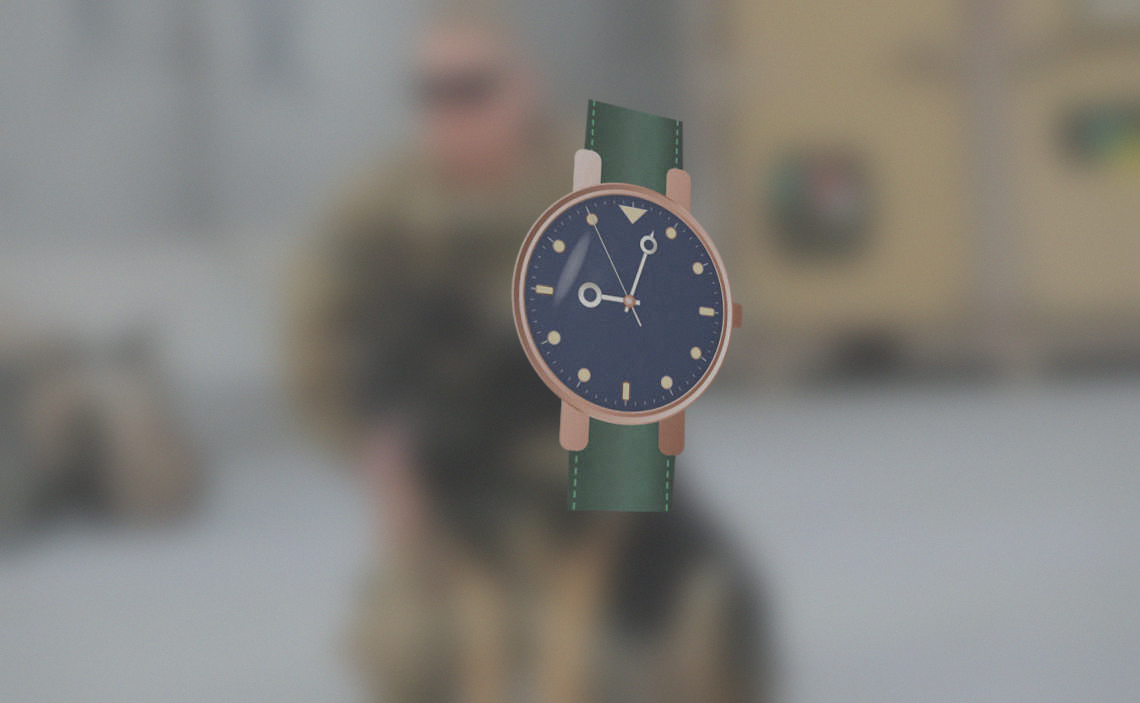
9 h 02 min 55 s
